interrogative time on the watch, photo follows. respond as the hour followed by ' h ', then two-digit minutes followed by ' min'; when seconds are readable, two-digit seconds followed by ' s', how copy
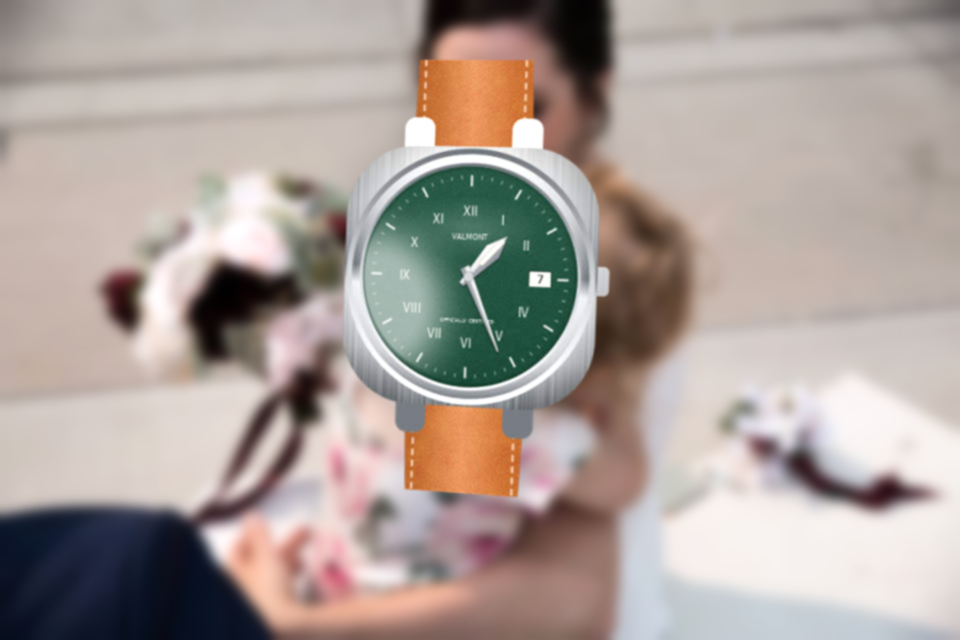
1 h 26 min
